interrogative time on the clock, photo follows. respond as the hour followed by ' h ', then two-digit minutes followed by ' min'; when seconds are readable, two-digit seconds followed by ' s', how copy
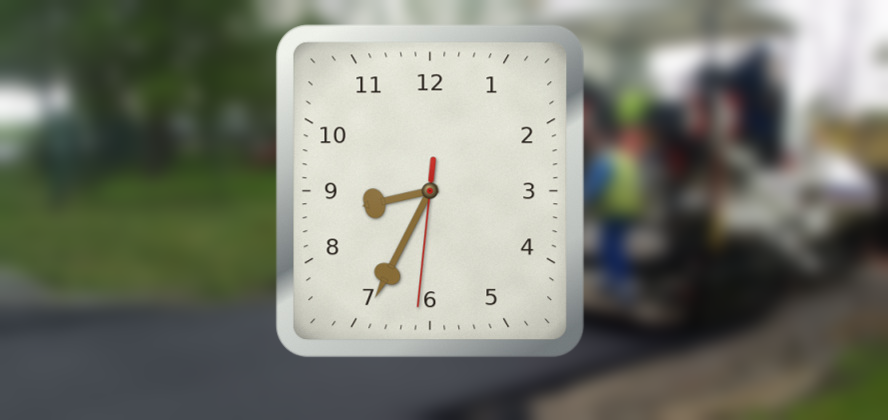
8 h 34 min 31 s
